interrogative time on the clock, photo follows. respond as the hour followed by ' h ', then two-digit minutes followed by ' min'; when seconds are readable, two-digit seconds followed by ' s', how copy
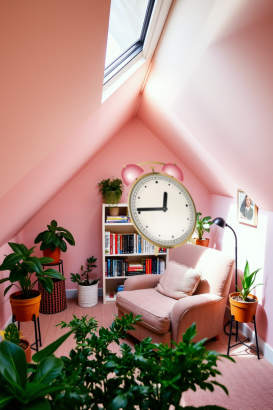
12 h 46 min
